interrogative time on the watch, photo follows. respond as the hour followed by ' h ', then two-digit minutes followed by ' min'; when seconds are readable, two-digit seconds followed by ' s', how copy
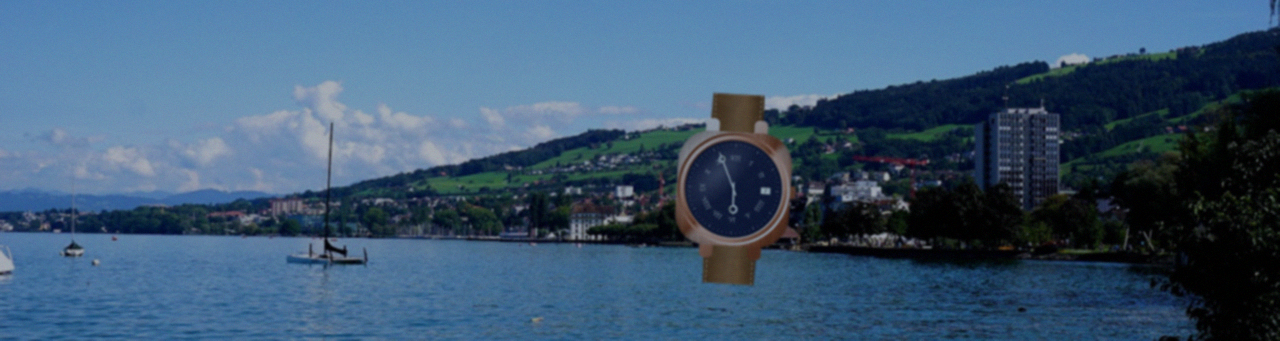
5 h 56 min
